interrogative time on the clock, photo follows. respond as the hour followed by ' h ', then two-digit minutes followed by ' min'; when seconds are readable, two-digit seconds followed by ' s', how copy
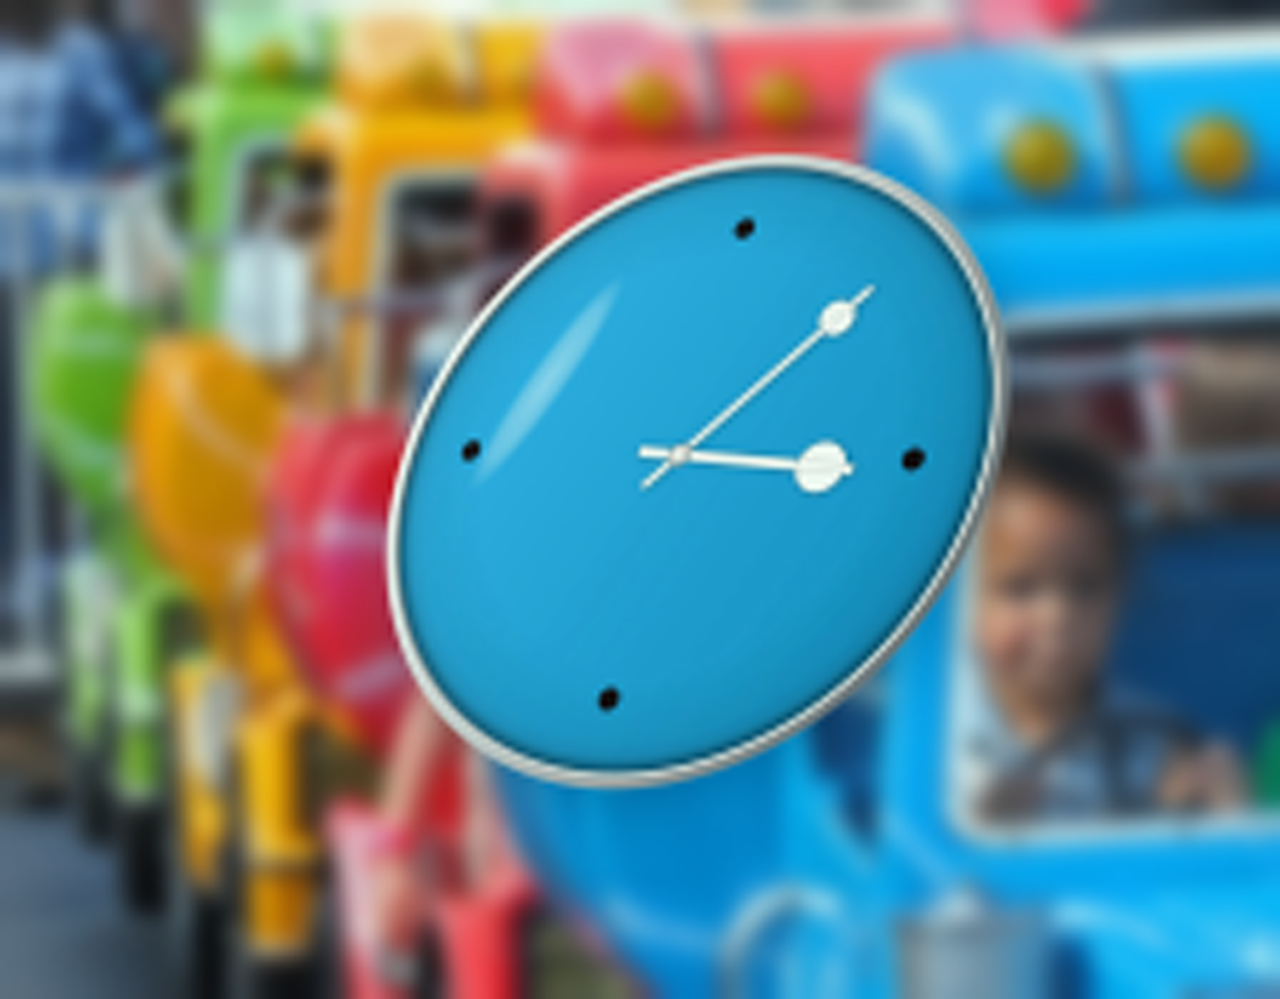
3 h 07 min
